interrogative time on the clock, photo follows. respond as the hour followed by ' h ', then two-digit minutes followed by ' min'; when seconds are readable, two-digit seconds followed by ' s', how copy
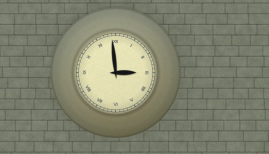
2 h 59 min
